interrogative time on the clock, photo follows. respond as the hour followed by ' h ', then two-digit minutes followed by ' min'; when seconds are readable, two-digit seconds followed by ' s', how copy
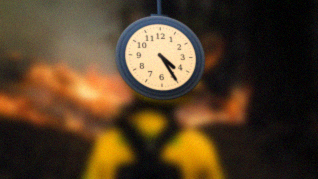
4 h 25 min
